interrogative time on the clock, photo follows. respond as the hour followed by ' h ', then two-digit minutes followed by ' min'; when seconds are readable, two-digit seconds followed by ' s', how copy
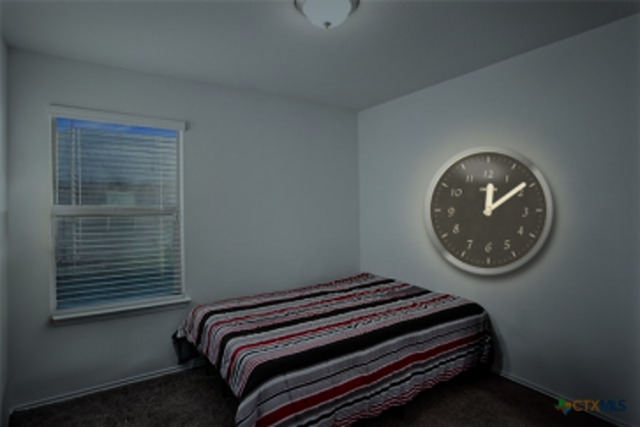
12 h 09 min
